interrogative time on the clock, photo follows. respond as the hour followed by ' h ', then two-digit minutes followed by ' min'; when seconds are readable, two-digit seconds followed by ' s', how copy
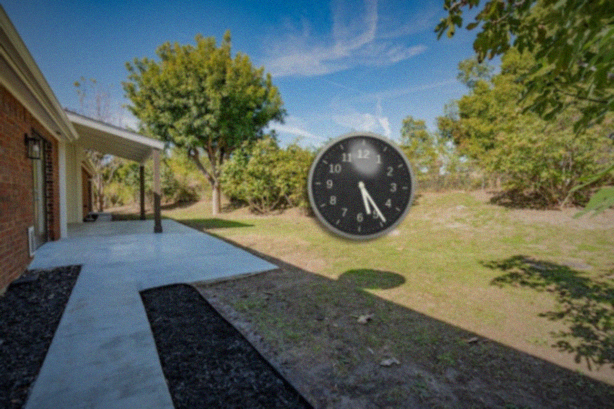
5 h 24 min
